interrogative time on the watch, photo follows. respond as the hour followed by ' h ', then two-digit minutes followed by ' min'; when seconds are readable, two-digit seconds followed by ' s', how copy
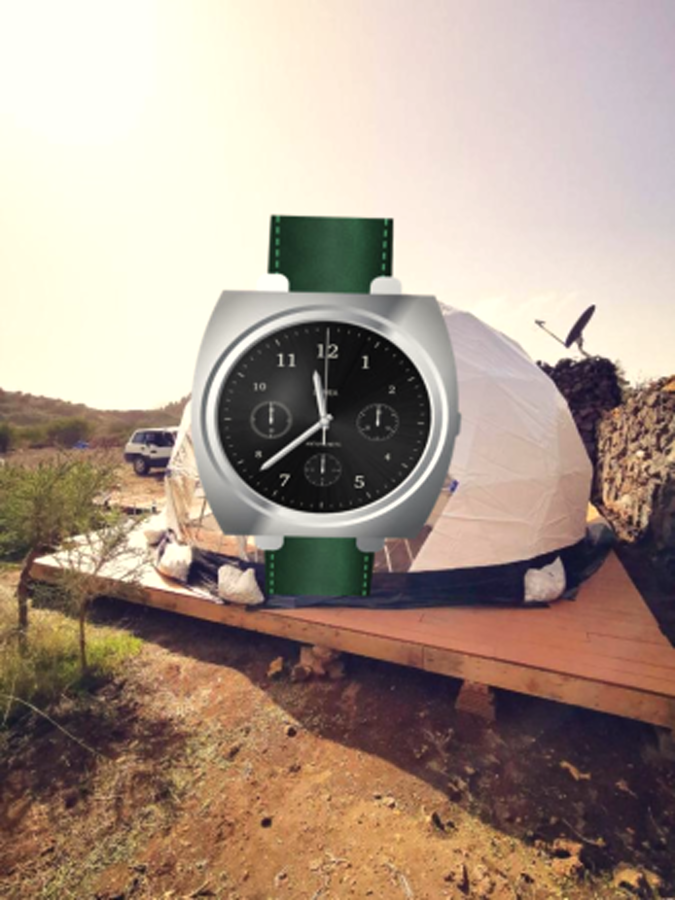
11 h 38 min
